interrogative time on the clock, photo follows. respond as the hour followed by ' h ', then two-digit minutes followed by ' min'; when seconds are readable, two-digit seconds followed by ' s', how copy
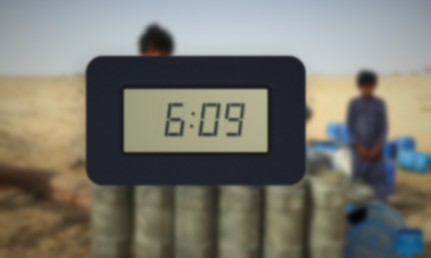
6 h 09 min
